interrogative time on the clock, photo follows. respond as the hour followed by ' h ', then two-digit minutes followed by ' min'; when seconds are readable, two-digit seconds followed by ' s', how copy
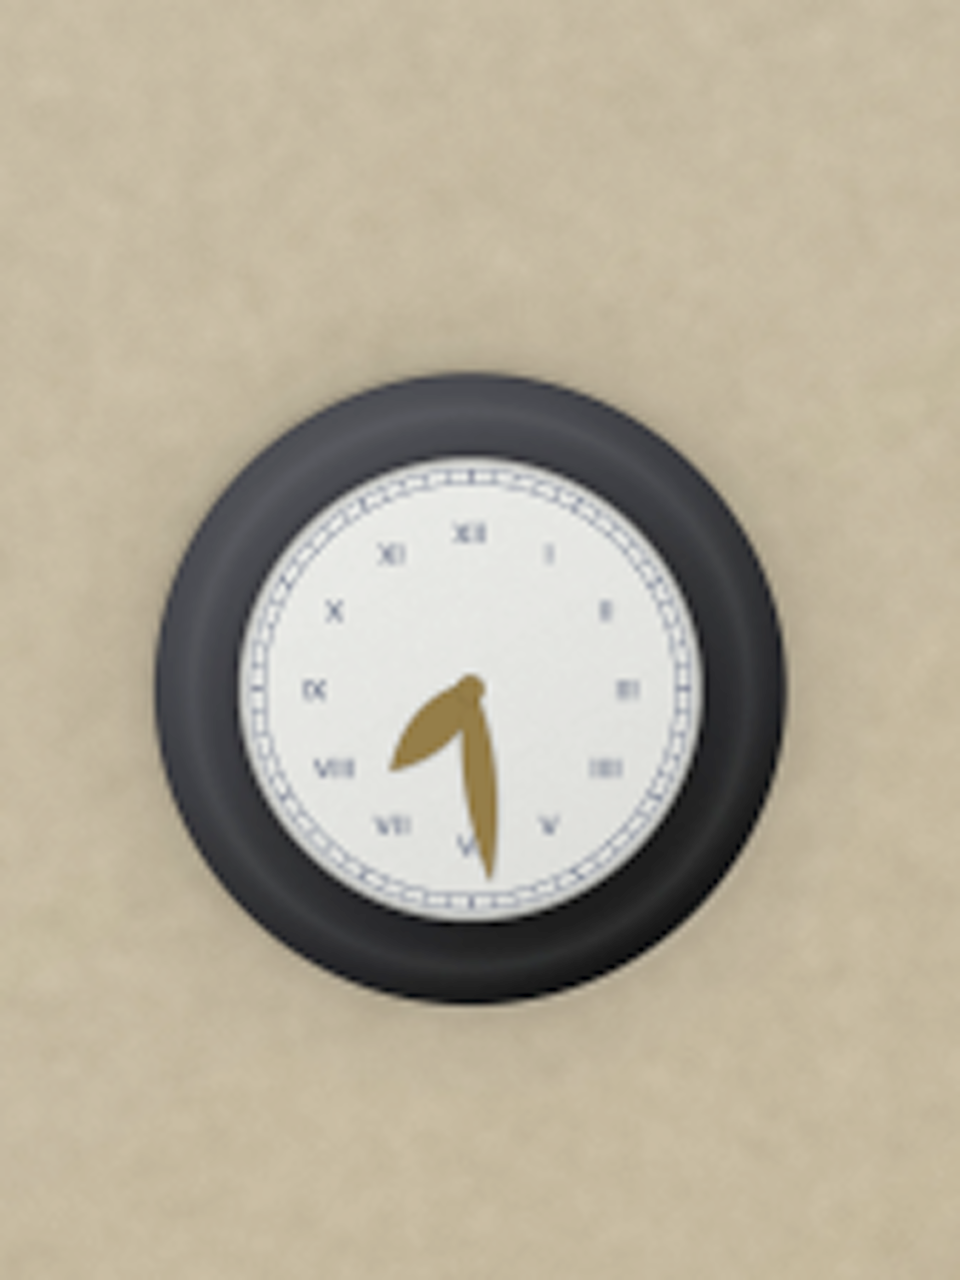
7 h 29 min
